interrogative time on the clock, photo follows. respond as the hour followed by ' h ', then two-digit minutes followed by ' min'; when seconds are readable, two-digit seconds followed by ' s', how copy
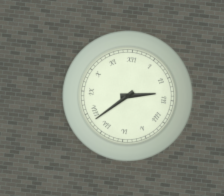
2 h 38 min
